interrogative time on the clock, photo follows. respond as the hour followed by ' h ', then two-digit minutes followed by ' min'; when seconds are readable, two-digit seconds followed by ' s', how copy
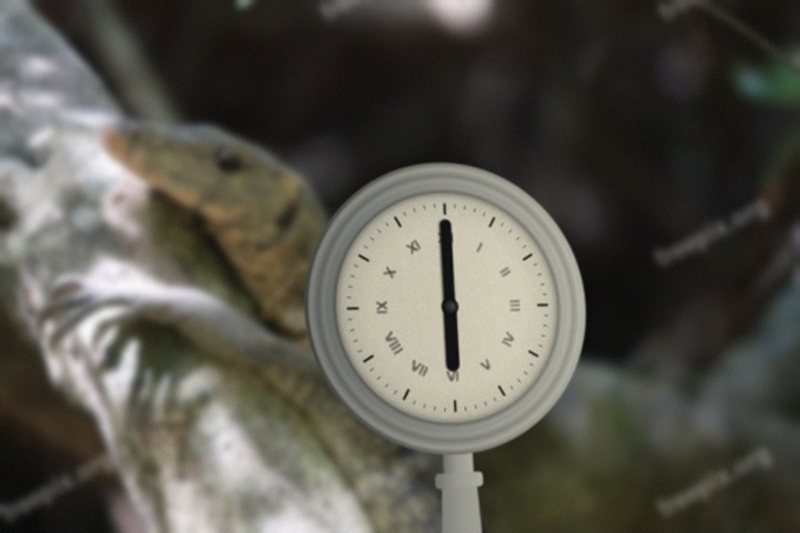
6 h 00 min
